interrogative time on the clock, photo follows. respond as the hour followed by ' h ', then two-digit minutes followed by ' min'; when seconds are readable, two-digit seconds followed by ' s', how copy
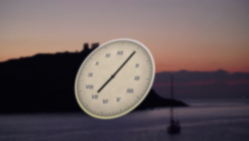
7 h 05 min
